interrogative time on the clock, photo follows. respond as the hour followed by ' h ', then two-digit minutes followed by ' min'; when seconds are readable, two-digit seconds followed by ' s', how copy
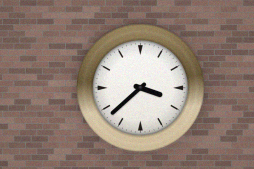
3 h 38 min
